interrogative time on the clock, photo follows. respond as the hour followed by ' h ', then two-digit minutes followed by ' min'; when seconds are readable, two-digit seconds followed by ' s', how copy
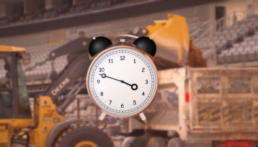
3 h 48 min
